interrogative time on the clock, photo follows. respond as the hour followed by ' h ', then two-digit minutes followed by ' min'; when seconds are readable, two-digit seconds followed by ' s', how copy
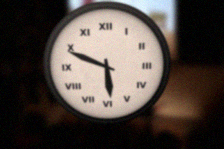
5 h 49 min
